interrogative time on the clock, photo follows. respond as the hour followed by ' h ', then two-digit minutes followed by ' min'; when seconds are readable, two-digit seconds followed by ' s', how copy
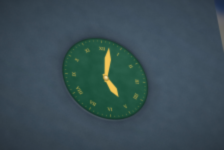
5 h 02 min
